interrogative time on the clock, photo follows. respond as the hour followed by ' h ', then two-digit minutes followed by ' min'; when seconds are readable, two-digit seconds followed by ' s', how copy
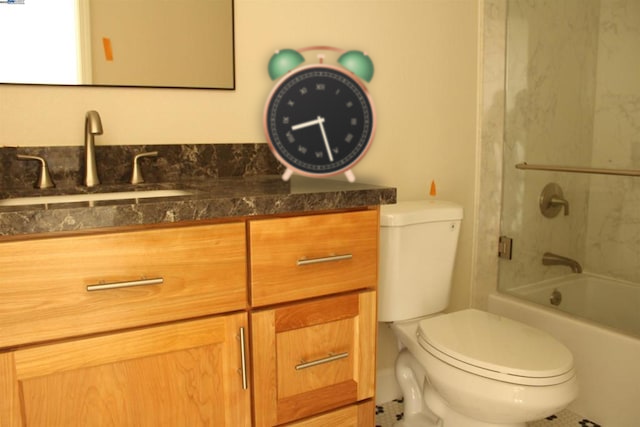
8 h 27 min
